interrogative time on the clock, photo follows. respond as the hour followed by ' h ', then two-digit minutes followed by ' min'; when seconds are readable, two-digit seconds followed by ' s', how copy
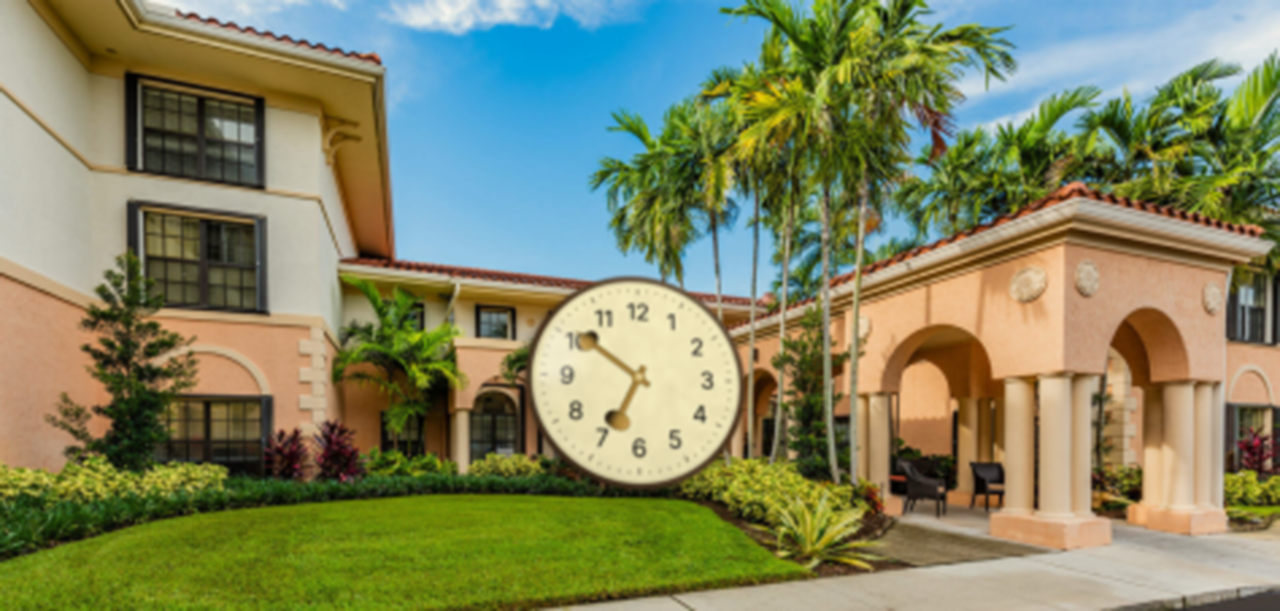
6 h 51 min
